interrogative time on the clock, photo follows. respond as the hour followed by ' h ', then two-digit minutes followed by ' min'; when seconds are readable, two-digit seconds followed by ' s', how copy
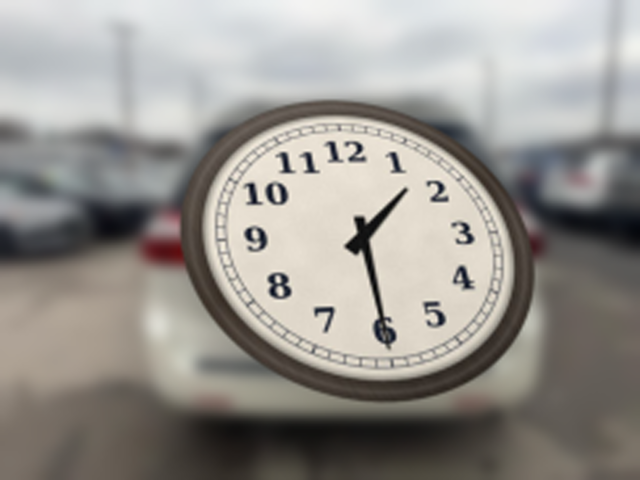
1 h 30 min
